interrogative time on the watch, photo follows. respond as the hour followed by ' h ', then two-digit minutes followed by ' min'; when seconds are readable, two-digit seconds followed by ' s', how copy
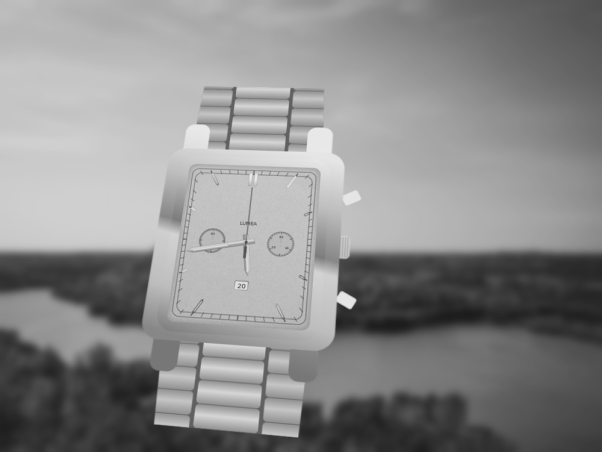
5 h 43 min
